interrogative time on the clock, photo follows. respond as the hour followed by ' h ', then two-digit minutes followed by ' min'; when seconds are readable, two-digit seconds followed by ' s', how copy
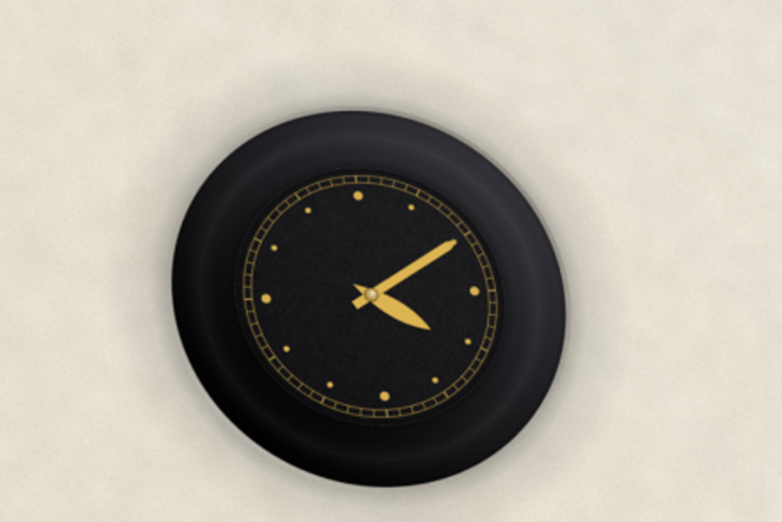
4 h 10 min
